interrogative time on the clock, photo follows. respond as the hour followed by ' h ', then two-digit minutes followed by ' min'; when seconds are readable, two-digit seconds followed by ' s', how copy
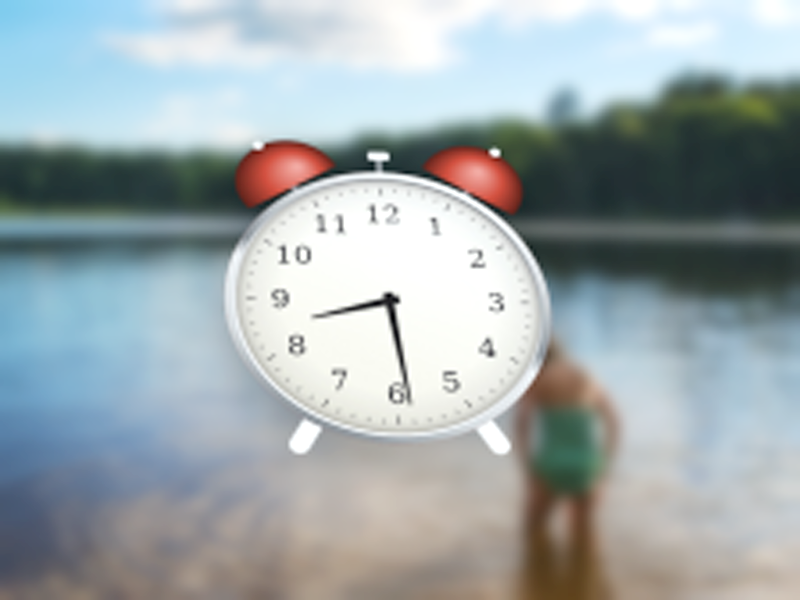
8 h 29 min
